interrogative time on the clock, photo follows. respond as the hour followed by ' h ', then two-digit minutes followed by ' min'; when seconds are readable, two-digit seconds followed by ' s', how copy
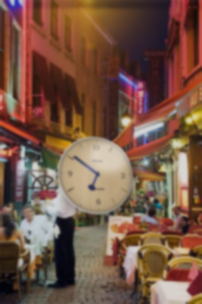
6 h 51 min
